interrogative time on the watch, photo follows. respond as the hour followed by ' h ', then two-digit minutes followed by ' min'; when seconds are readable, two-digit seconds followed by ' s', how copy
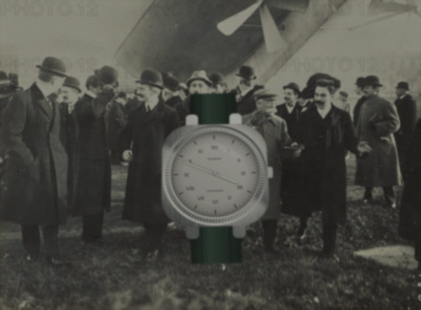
3 h 49 min
